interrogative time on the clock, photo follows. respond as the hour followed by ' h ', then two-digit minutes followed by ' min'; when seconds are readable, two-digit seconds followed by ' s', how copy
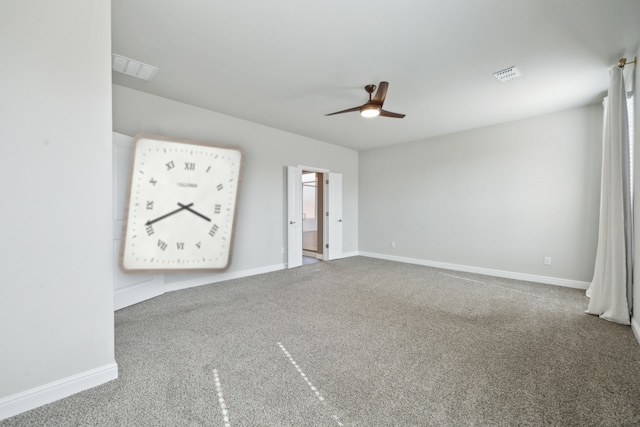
3 h 41 min
